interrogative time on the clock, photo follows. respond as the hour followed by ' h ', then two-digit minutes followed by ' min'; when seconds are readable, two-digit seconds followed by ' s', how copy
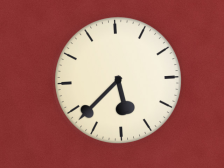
5 h 38 min
